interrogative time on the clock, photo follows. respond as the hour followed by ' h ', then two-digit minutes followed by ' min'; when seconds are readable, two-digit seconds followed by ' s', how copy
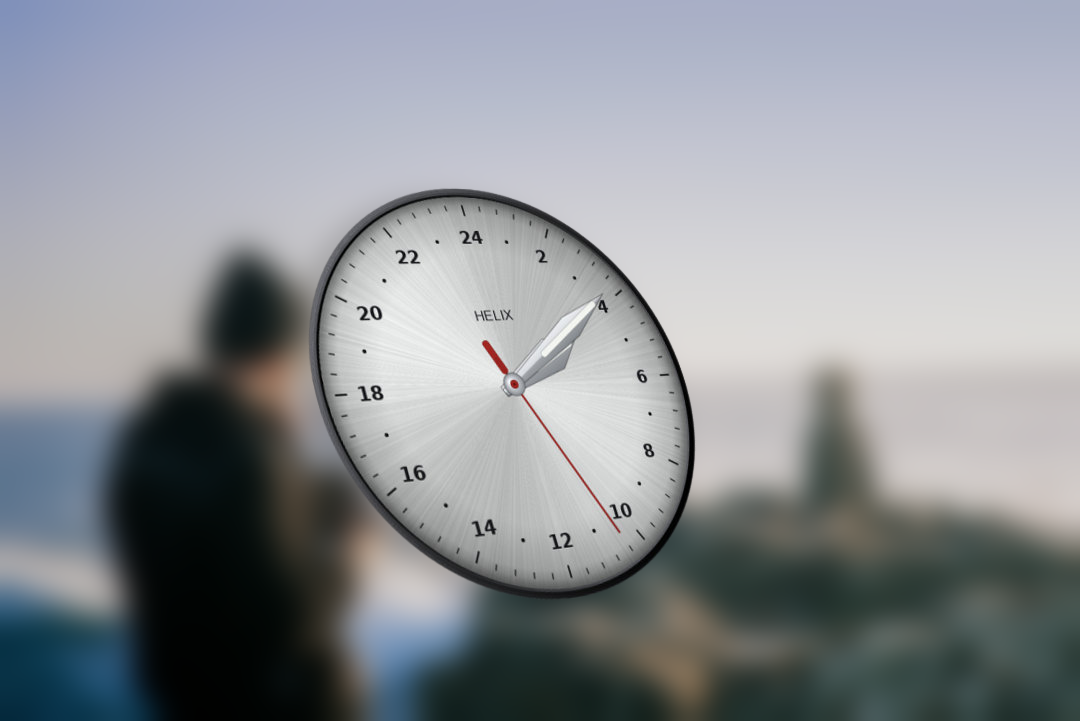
4 h 09 min 26 s
